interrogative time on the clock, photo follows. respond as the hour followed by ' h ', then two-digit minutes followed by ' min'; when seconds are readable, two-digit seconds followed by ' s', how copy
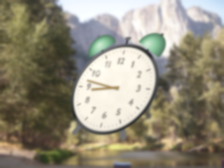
8 h 47 min
